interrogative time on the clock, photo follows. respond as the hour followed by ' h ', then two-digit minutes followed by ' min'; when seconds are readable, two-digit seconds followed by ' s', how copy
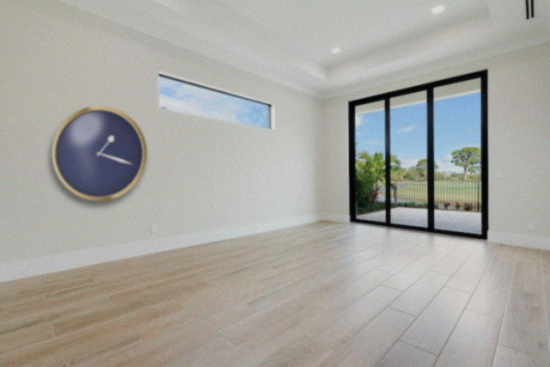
1 h 18 min
